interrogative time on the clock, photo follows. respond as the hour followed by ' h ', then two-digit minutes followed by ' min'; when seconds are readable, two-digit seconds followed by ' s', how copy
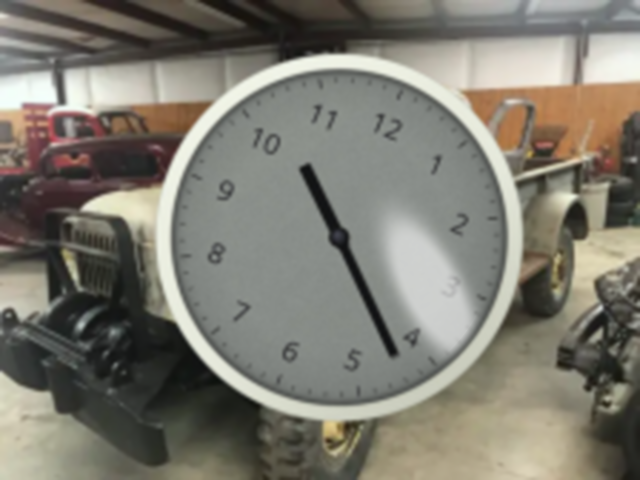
10 h 22 min
